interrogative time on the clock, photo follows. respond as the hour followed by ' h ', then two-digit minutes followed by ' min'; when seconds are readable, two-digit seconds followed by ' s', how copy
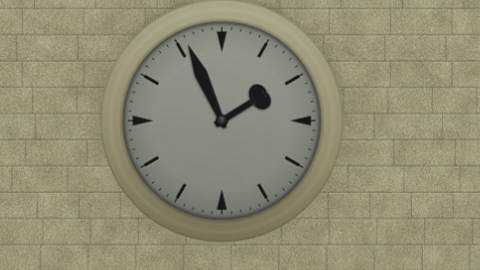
1 h 56 min
